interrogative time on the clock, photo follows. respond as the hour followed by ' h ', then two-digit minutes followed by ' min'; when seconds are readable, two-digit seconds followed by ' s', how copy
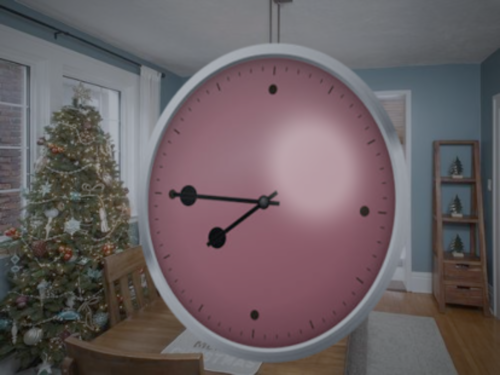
7 h 45 min
